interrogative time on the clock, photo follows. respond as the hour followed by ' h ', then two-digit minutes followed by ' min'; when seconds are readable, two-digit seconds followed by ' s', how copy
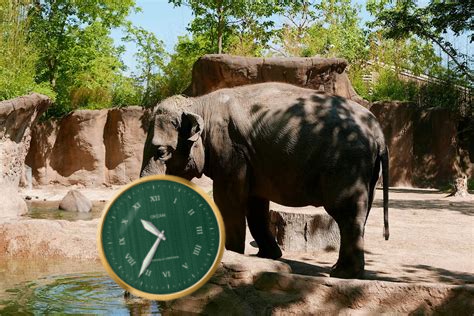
10 h 36 min
